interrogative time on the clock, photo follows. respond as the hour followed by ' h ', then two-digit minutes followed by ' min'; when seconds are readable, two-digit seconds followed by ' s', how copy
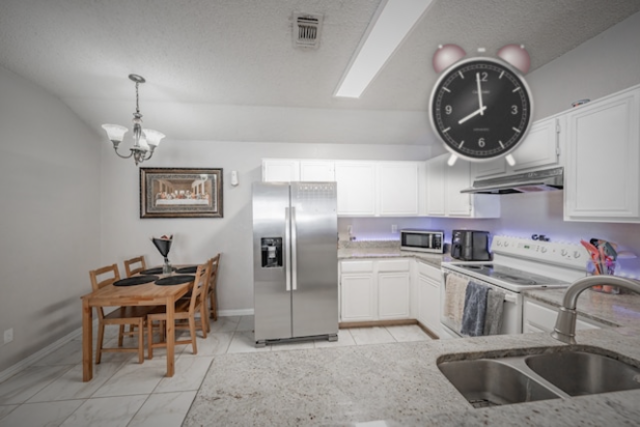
7 h 59 min
